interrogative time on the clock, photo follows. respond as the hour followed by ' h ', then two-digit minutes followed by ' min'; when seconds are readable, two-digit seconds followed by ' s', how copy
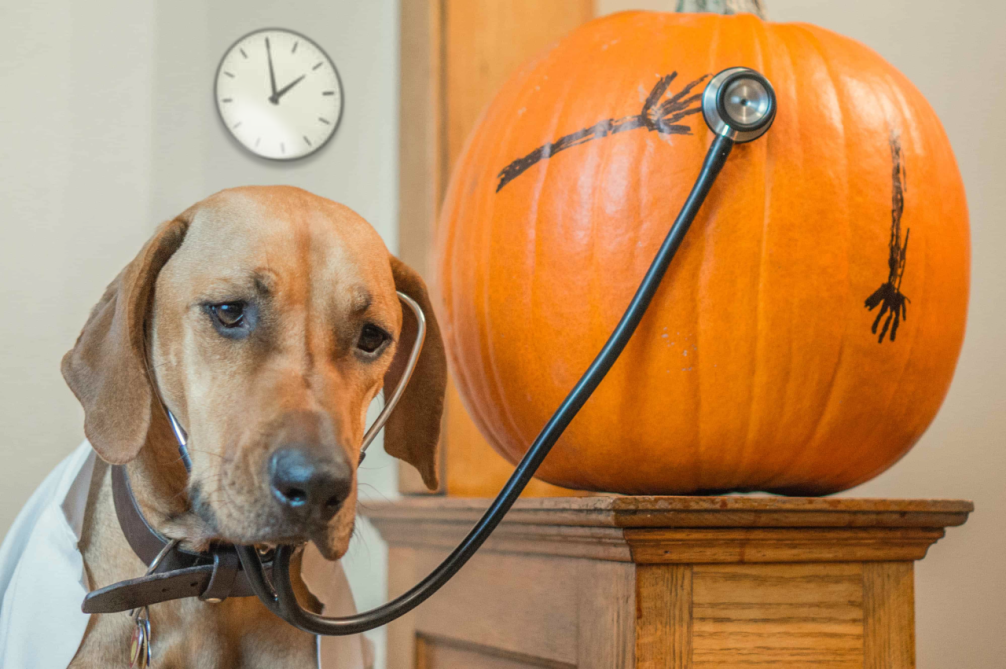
2 h 00 min
